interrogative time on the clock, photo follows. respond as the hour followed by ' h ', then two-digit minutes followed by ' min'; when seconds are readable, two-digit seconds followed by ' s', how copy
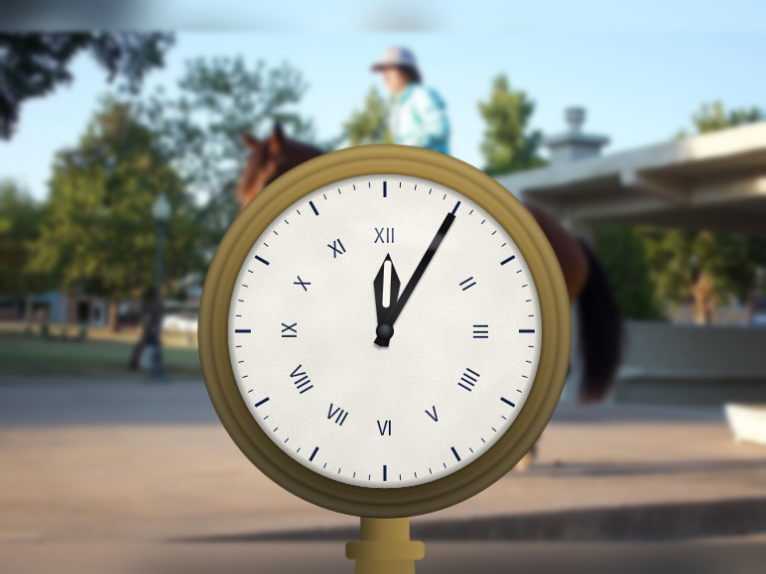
12 h 05 min
